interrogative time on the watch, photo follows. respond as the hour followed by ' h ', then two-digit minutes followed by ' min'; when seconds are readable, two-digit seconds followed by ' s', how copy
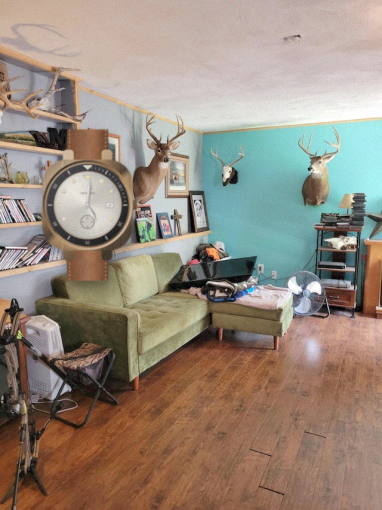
5 h 01 min
